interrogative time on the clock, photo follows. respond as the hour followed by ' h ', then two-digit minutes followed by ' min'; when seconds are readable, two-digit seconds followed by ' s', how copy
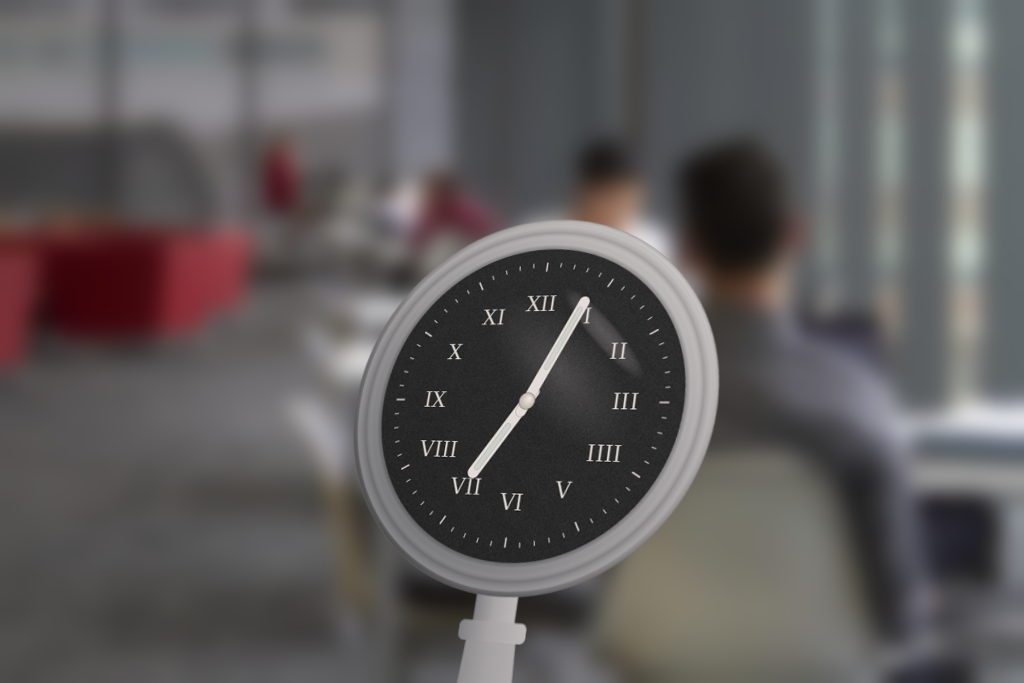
7 h 04 min
